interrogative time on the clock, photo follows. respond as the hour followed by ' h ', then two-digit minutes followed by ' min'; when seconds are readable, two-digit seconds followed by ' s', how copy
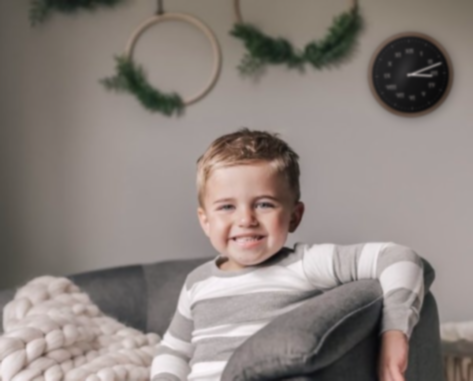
3 h 12 min
